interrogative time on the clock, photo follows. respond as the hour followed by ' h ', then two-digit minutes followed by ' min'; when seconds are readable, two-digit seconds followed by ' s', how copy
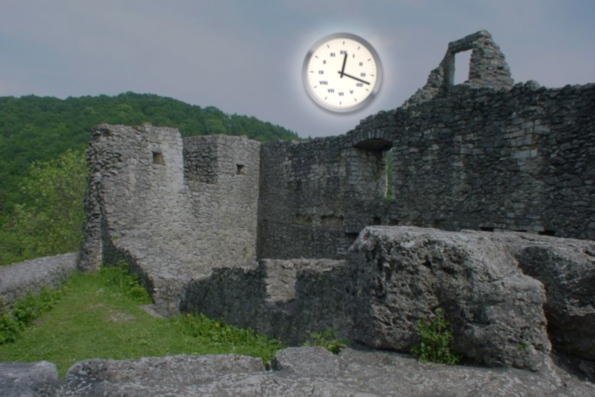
12 h 18 min
